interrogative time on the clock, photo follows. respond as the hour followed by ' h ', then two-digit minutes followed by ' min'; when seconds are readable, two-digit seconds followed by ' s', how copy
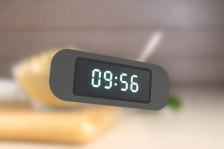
9 h 56 min
